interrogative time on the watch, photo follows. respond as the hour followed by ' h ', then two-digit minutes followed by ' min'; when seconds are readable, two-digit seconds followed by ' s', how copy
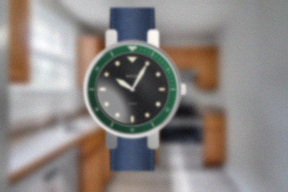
10 h 05 min
